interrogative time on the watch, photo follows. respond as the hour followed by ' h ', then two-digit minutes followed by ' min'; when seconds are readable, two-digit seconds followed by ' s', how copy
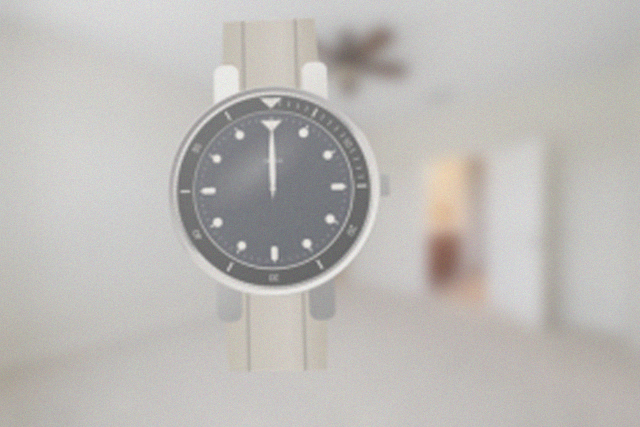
12 h 00 min
